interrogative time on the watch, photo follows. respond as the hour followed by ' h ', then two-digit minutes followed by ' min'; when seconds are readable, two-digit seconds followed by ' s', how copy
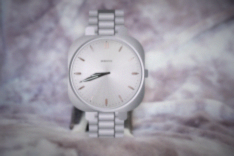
8 h 42 min
